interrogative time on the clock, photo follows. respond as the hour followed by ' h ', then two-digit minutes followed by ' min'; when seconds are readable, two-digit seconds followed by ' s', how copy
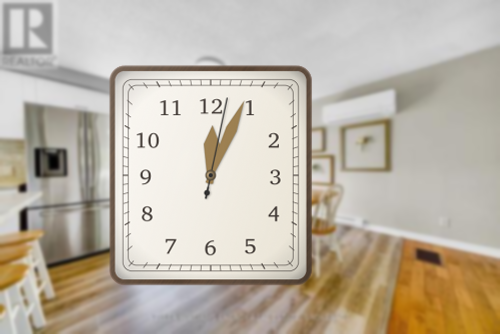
12 h 04 min 02 s
